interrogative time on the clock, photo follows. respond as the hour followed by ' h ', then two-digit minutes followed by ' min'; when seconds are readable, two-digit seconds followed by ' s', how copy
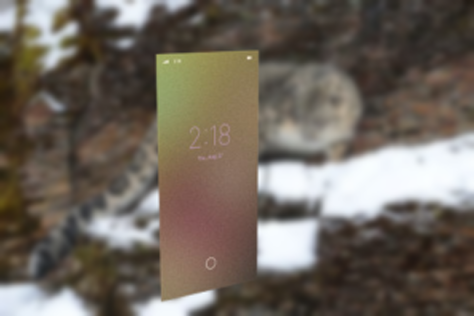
2 h 18 min
